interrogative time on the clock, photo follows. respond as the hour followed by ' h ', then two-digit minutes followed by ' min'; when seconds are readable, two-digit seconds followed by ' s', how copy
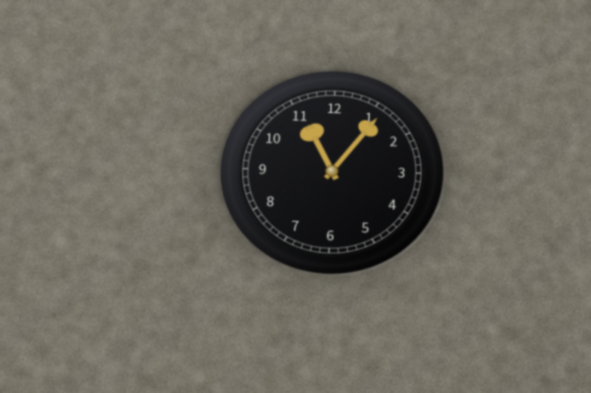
11 h 06 min
